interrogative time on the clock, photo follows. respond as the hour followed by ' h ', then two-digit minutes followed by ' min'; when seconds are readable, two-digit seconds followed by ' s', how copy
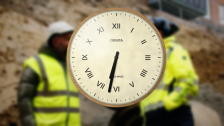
6 h 32 min
